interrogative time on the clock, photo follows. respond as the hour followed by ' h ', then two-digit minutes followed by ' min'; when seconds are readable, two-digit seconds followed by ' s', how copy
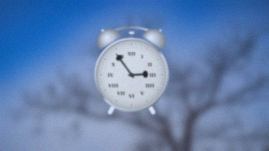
2 h 54 min
